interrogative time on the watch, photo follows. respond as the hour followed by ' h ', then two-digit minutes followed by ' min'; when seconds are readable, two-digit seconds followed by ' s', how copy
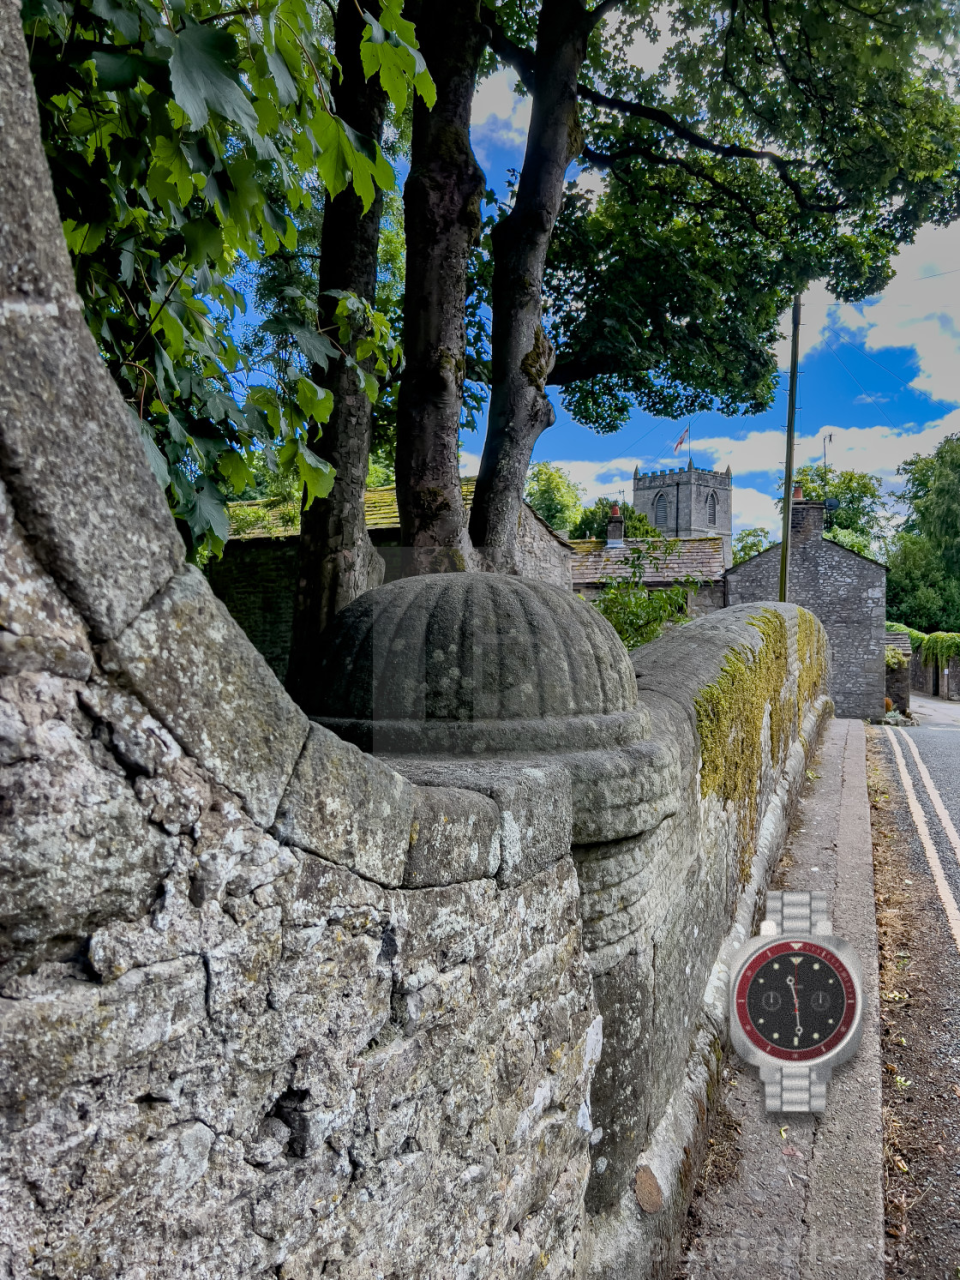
11 h 29 min
